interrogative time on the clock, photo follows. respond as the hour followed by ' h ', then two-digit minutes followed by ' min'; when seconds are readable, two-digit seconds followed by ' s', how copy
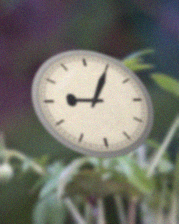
9 h 05 min
